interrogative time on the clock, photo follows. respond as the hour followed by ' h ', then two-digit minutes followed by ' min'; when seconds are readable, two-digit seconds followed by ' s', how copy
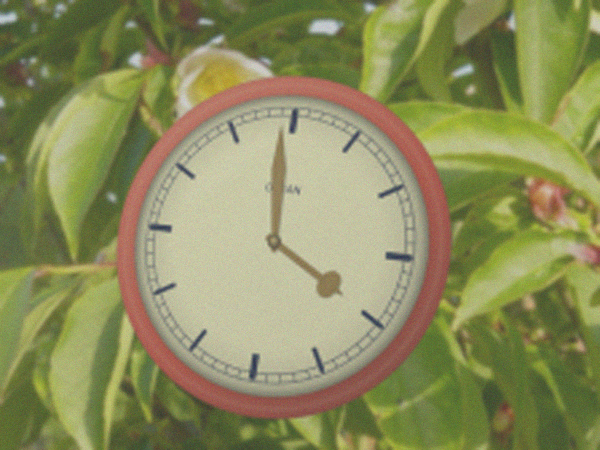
3 h 59 min
